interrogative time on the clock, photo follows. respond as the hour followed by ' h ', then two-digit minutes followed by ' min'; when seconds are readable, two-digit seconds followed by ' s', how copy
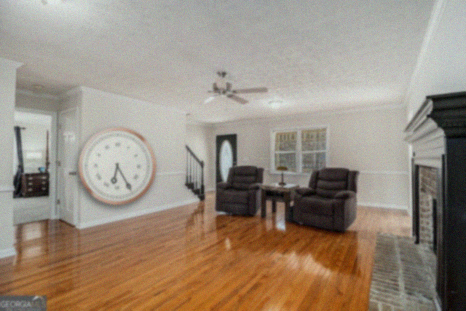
6 h 25 min
